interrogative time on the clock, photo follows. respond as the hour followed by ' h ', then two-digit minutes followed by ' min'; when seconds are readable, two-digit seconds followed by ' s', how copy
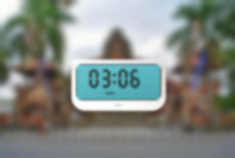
3 h 06 min
